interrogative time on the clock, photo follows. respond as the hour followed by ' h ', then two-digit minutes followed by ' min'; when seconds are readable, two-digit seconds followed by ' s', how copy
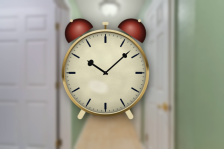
10 h 08 min
